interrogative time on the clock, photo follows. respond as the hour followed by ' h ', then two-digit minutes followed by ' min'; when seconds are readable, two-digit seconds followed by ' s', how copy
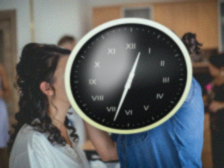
12 h 33 min
